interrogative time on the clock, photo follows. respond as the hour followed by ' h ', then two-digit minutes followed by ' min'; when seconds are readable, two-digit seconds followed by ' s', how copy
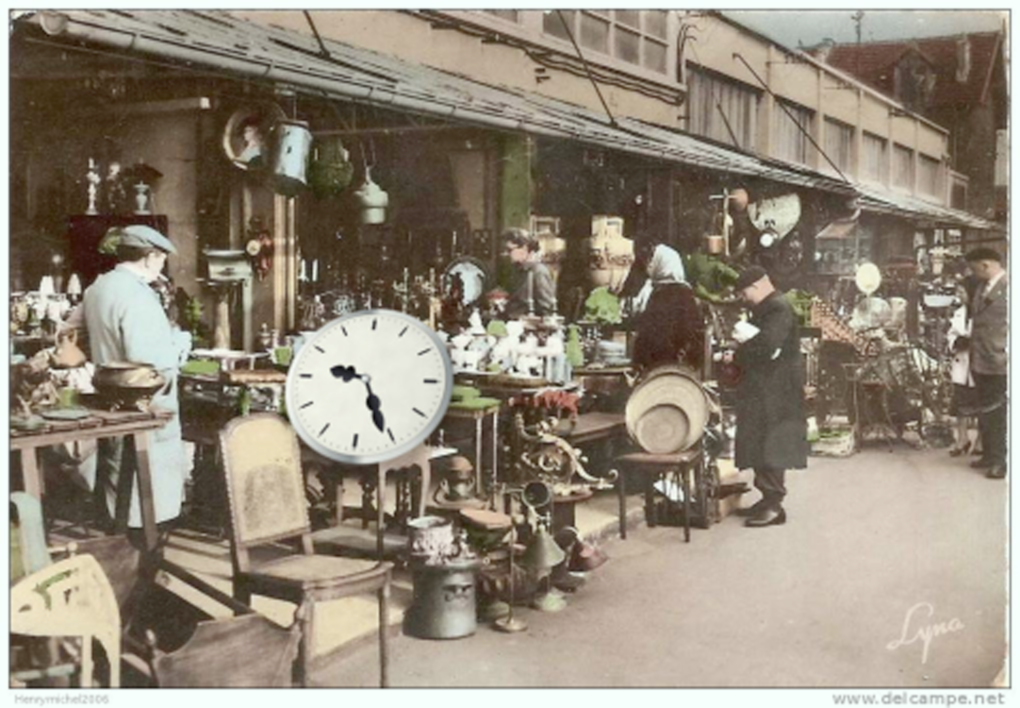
9 h 26 min
